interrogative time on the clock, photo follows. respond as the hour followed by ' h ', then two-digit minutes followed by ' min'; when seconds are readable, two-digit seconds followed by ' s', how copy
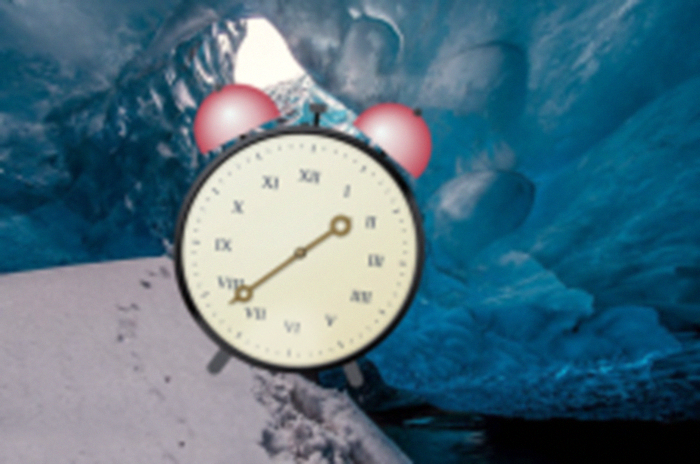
1 h 38 min
